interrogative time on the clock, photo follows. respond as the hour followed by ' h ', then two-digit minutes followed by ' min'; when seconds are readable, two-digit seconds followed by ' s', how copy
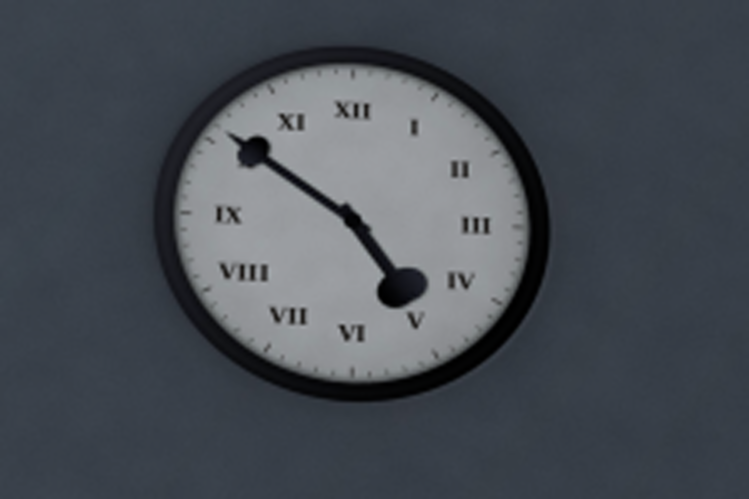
4 h 51 min
